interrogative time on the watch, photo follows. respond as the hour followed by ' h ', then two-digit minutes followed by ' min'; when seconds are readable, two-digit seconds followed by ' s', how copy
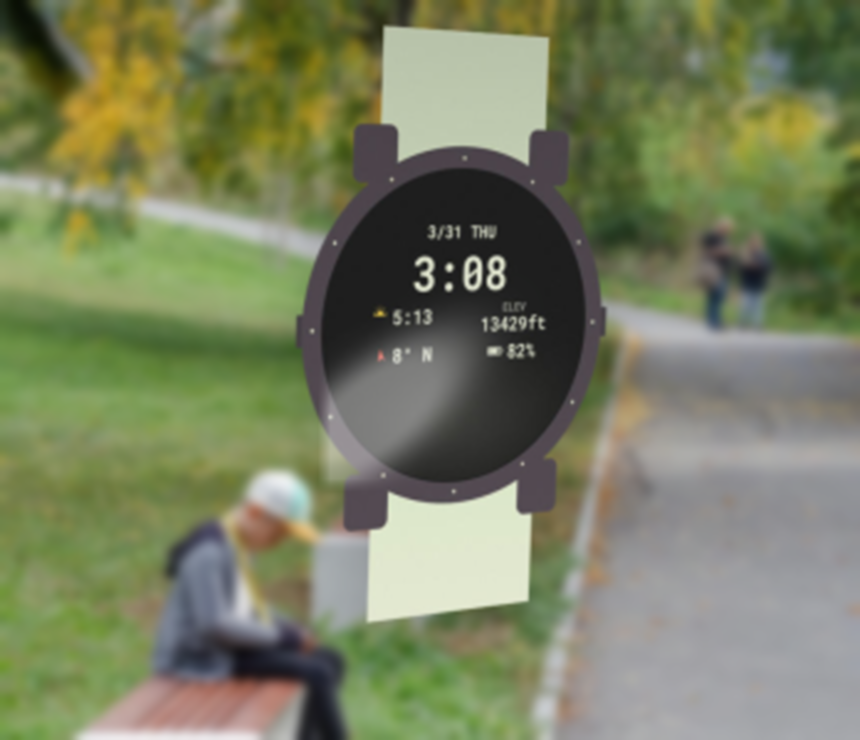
3 h 08 min
